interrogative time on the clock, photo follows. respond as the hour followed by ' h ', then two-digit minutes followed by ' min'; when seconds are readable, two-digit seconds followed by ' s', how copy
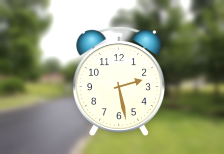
2 h 28 min
